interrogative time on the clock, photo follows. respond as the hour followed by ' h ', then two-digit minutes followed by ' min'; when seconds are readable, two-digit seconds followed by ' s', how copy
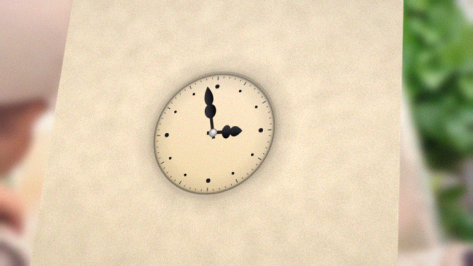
2 h 58 min
